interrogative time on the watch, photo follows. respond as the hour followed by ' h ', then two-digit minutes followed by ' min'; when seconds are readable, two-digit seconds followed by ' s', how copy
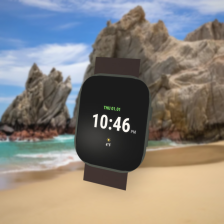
10 h 46 min
